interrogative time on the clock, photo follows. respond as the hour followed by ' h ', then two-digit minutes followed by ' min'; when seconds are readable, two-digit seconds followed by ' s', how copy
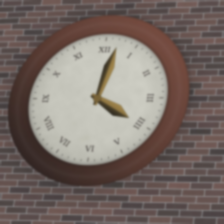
4 h 02 min
